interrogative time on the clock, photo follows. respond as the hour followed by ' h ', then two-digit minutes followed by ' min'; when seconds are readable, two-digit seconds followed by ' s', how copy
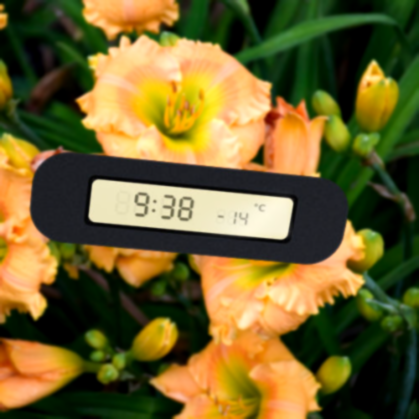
9 h 38 min
